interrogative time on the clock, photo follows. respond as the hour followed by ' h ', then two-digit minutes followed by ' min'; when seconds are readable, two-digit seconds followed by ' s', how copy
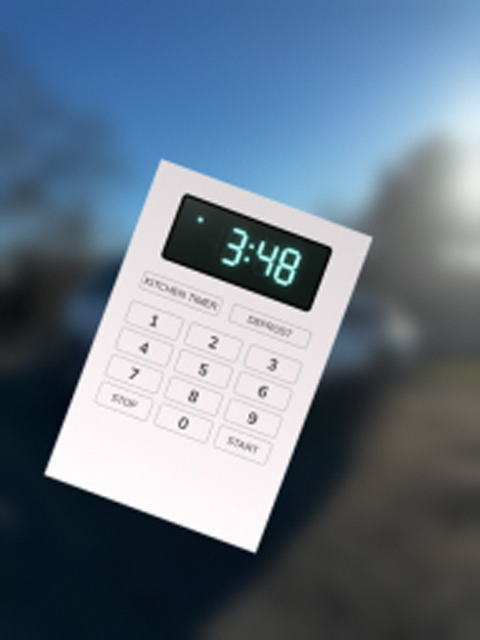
3 h 48 min
